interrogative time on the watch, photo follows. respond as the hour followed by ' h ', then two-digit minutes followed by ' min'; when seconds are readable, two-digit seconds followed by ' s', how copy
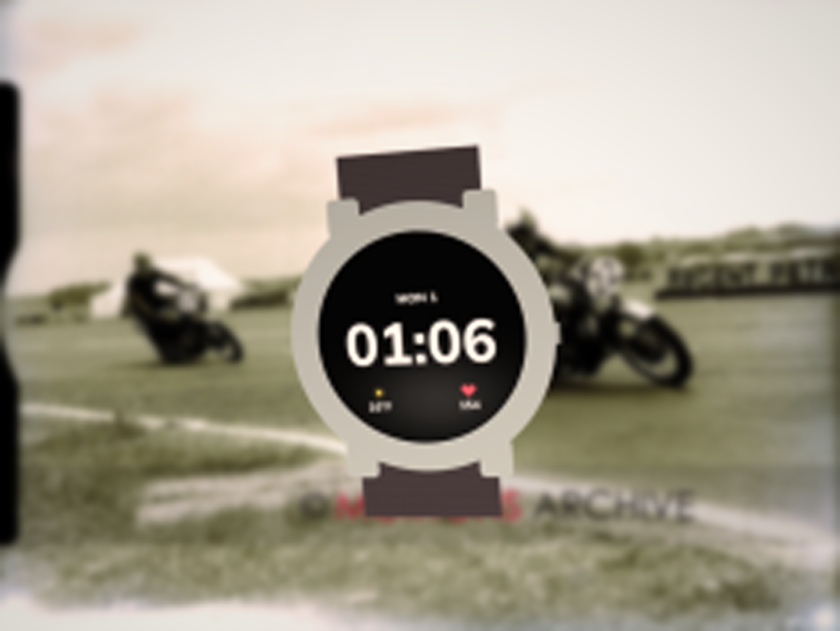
1 h 06 min
